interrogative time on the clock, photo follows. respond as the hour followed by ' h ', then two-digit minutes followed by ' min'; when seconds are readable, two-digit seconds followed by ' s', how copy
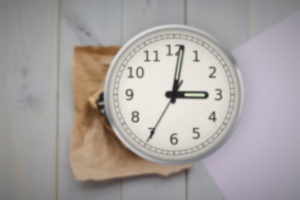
3 h 01 min 35 s
